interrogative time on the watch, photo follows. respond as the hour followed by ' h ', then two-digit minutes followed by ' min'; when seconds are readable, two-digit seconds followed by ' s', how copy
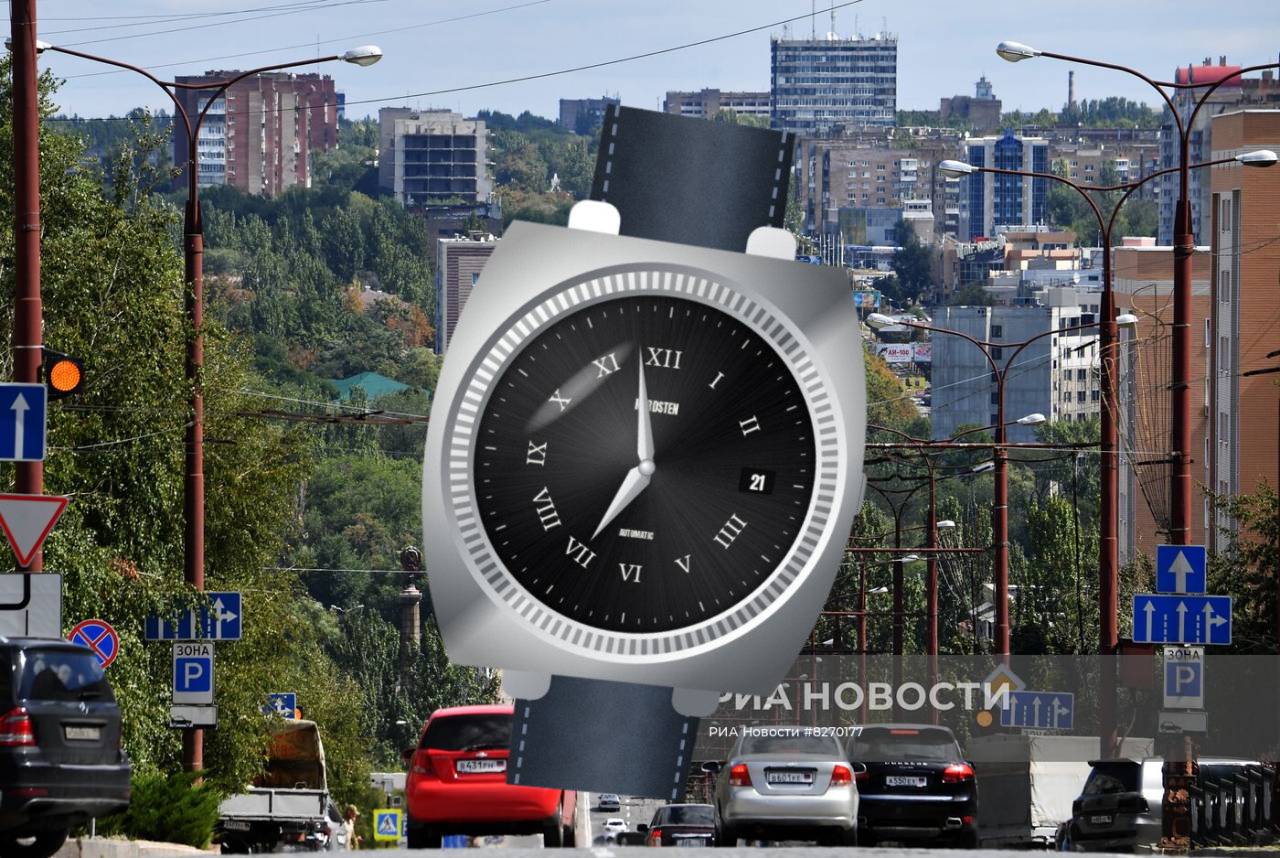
6 h 58 min
